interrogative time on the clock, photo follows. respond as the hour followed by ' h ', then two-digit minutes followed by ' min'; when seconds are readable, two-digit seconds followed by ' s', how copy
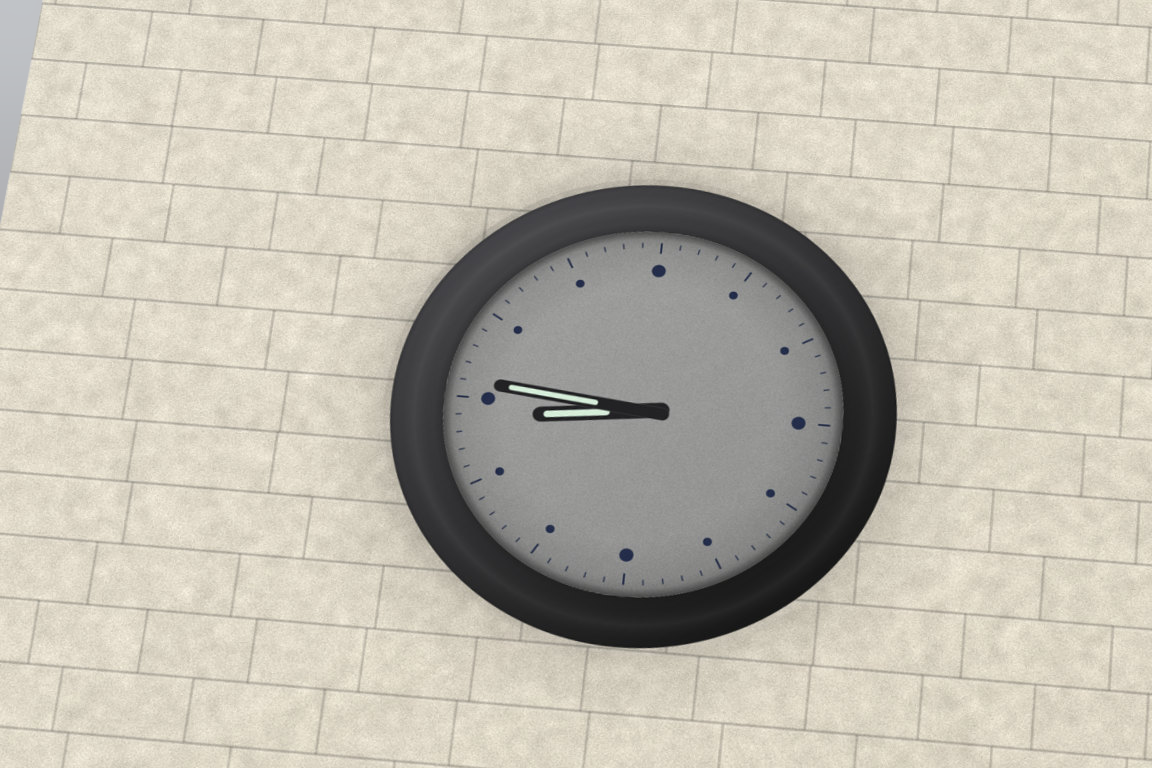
8 h 46 min
